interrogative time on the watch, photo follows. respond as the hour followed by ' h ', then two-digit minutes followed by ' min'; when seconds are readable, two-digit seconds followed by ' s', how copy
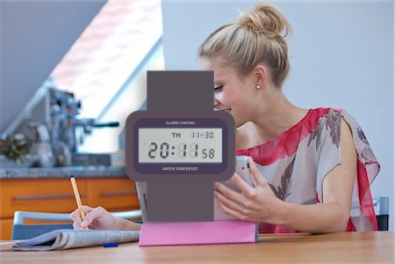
20 h 11 min 58 s
